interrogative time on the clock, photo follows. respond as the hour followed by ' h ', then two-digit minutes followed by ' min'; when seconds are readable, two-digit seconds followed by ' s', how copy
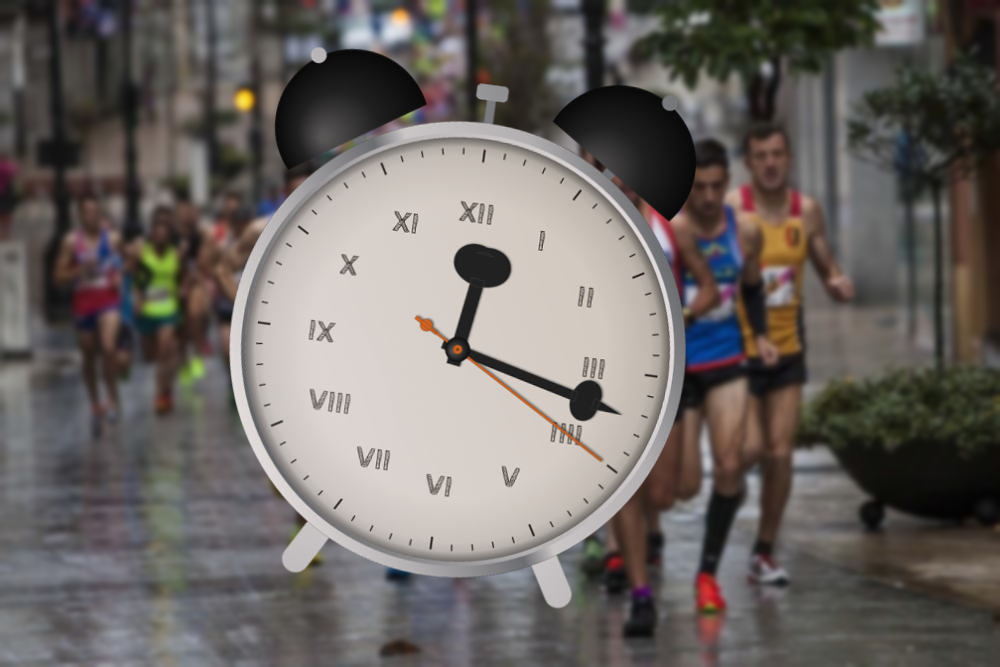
12 h 17 min 20 s
